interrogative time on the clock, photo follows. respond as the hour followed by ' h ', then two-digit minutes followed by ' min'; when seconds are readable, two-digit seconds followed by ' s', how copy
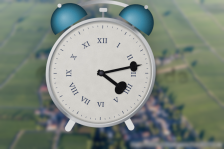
4 h 13 min
